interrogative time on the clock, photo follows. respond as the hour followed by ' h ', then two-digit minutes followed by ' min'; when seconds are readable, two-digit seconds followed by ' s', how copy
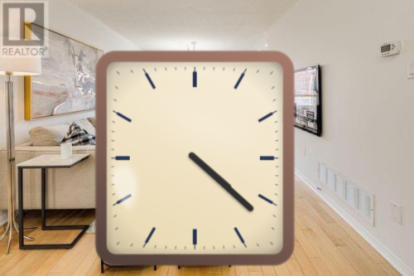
4 h 22 min
